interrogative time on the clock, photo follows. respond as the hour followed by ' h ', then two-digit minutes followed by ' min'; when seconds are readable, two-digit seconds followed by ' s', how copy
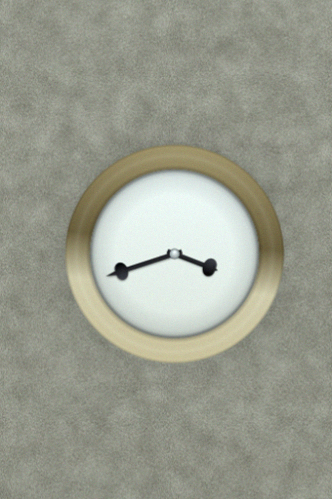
3 h 42 min
